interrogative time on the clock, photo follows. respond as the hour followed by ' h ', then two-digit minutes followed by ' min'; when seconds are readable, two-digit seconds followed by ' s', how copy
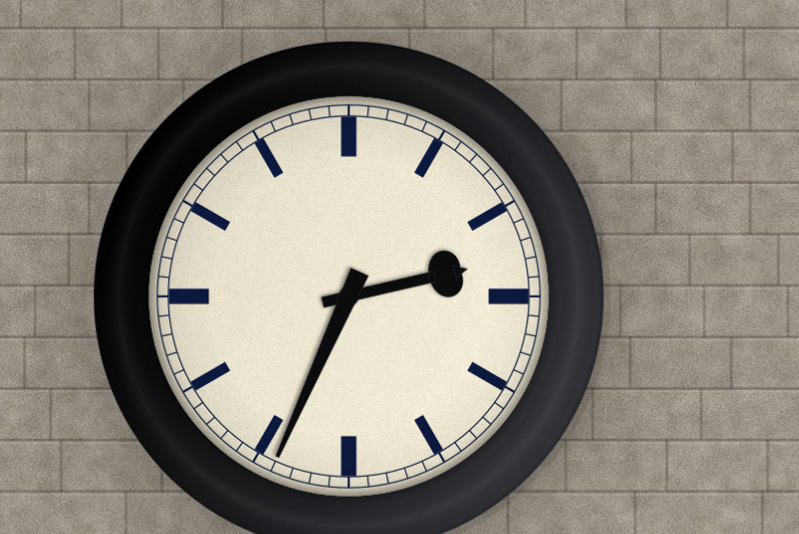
2 h 34 min
